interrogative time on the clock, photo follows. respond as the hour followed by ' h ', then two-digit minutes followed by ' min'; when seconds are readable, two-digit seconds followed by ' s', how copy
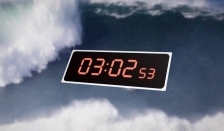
3 h 02 min 53 s
